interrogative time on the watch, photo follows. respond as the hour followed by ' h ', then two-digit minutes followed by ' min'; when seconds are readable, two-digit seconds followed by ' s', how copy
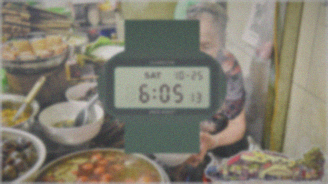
6 h 05 min
